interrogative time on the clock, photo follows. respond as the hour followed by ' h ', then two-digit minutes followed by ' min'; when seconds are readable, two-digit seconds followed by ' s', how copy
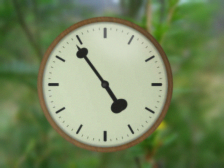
4 h 54 min
